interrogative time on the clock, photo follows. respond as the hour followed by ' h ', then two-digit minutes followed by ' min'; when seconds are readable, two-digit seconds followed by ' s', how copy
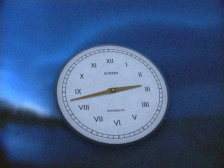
2 h 43 min
